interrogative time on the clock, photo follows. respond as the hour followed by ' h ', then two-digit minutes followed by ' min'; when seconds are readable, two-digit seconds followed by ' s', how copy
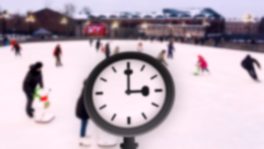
3 h 00 min
